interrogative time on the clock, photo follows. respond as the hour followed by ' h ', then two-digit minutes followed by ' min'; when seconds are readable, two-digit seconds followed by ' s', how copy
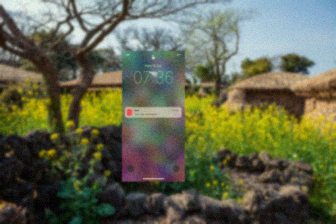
7 h 36 min
